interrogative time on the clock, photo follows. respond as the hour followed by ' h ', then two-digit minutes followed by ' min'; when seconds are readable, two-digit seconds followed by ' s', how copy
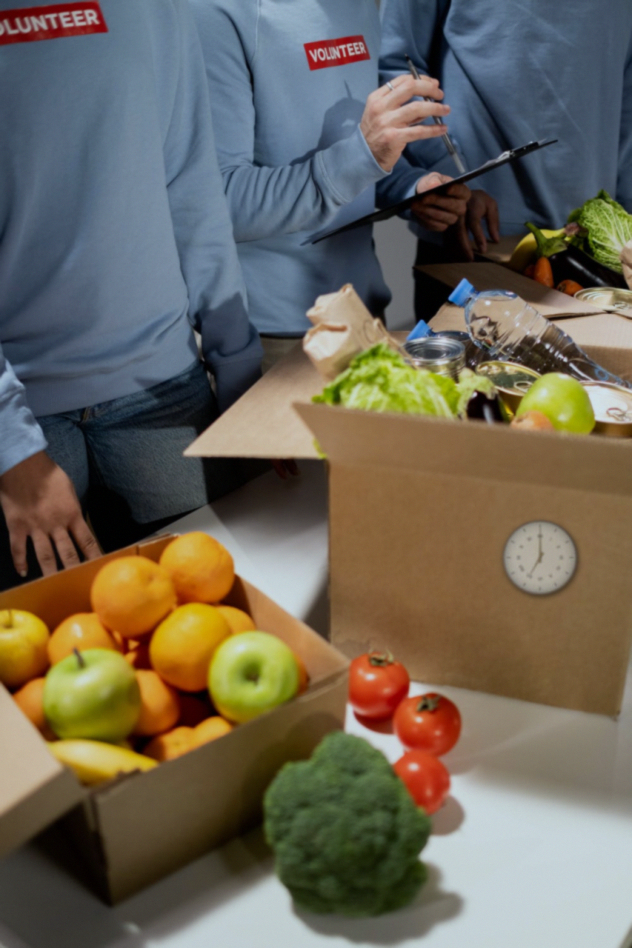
7 h 00 min
